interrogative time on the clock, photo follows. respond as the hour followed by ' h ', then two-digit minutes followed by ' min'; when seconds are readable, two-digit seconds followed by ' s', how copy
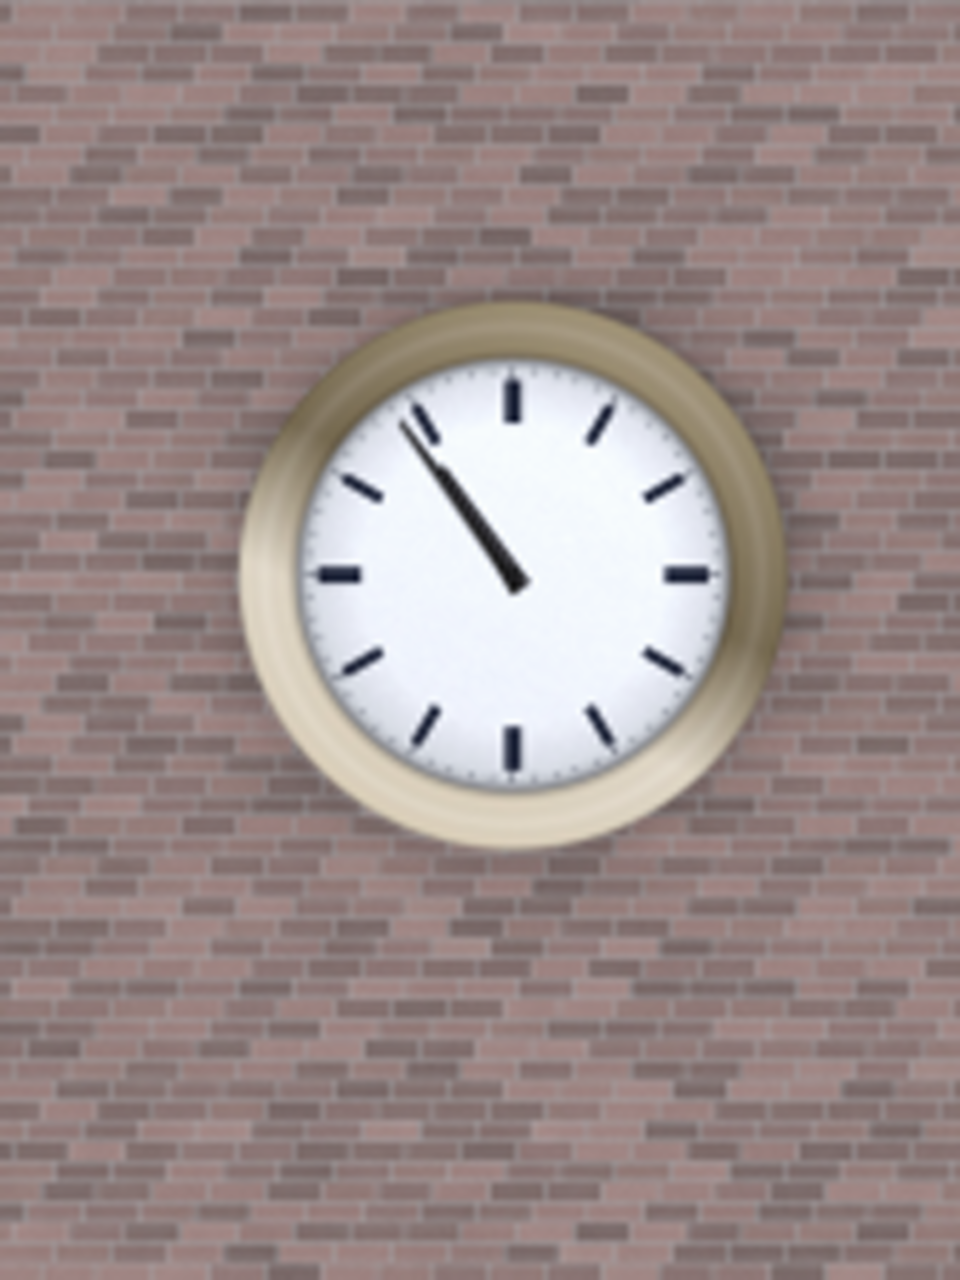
10 h 54 min
